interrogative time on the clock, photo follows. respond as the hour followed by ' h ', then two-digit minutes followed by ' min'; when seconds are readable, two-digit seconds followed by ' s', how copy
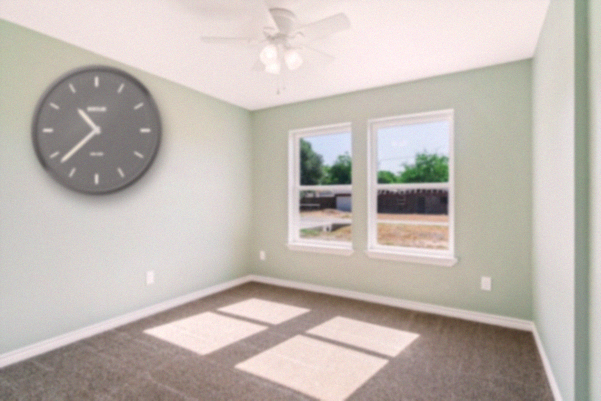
10 h 38 min
